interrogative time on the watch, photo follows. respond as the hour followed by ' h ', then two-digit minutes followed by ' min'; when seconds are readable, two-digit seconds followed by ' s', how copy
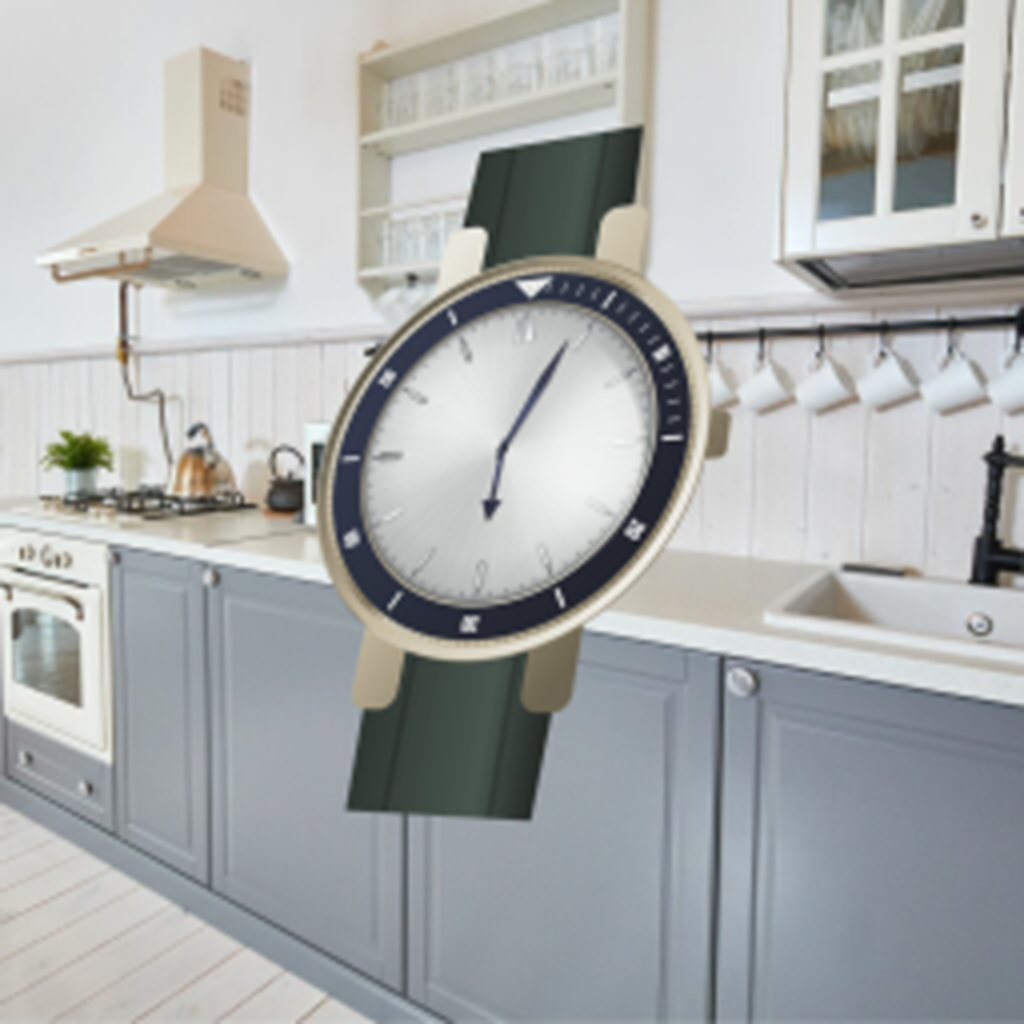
6 h 04 min
